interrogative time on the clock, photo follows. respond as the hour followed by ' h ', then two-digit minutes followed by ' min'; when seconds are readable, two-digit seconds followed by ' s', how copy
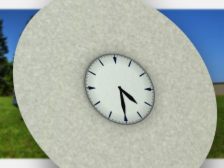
4 h 30 min
